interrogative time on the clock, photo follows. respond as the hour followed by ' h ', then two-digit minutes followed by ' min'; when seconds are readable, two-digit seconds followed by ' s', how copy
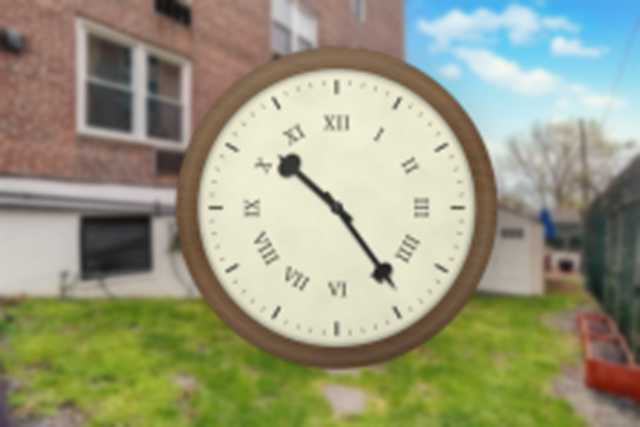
10 h 24 min
